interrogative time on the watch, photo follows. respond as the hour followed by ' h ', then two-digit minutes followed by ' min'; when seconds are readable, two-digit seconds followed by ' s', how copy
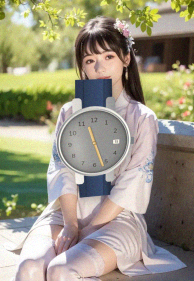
11 h 27 min
